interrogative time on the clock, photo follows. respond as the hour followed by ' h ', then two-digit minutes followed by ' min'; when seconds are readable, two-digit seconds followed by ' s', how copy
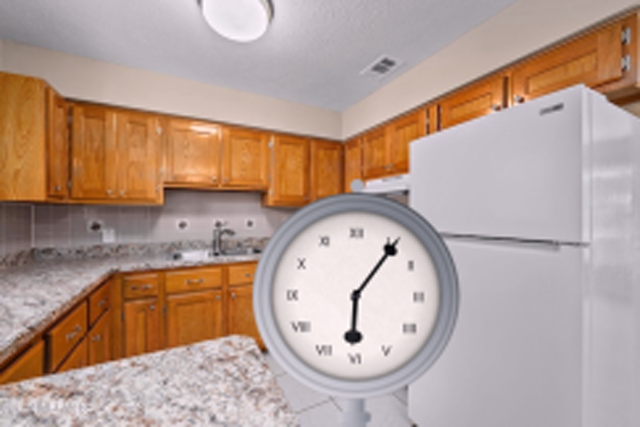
6 h 06 min
